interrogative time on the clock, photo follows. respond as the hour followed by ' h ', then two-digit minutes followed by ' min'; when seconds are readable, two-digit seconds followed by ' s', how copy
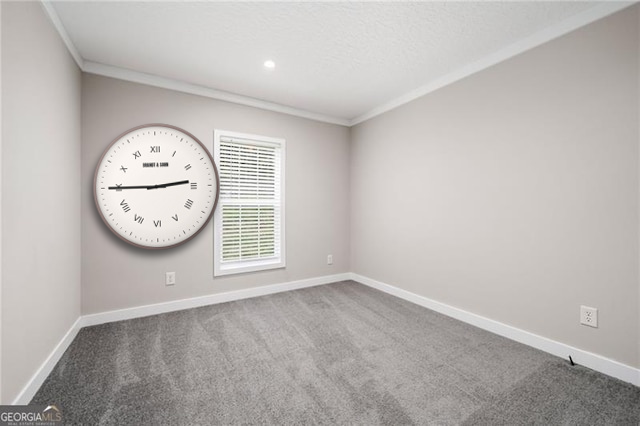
2 h 45 min
